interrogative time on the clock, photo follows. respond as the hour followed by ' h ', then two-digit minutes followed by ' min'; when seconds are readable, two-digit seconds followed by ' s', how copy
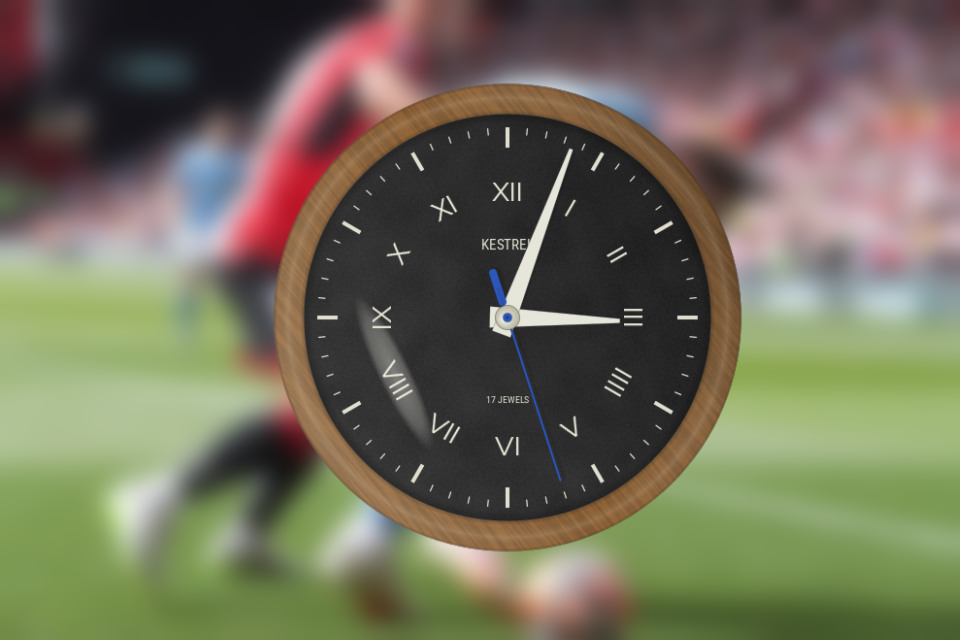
3 h 03 min 27 s
